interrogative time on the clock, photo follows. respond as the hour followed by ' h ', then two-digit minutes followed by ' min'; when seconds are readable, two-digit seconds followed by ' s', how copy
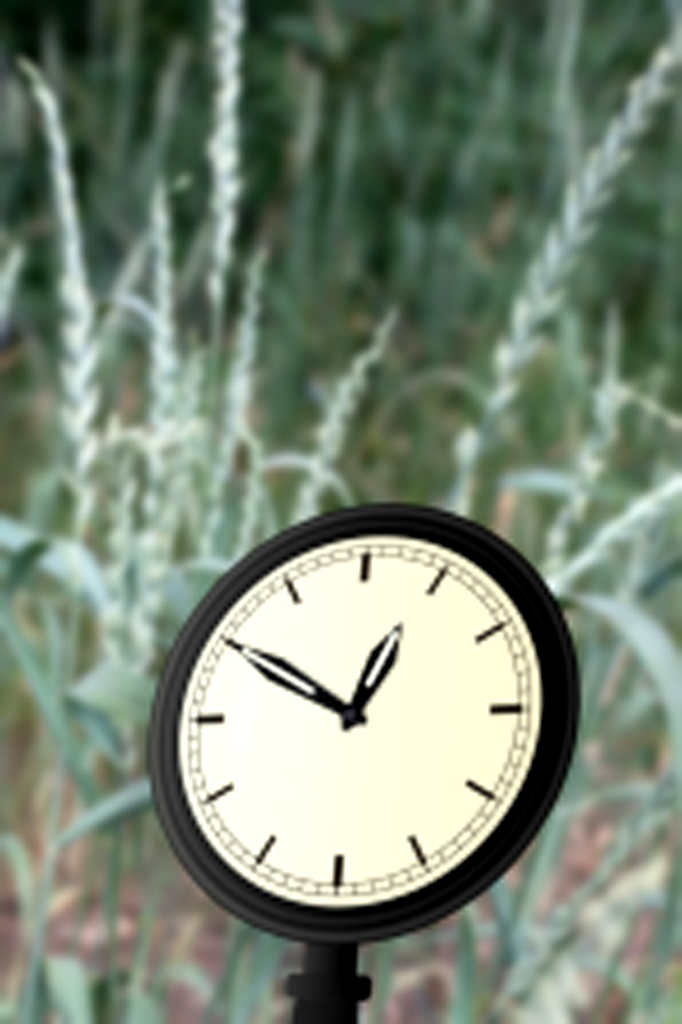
12 h 50 min
